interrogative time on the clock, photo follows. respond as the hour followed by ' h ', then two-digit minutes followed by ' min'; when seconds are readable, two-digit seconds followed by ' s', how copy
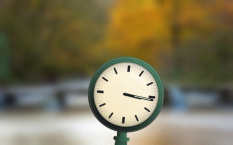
3 h 16 min
